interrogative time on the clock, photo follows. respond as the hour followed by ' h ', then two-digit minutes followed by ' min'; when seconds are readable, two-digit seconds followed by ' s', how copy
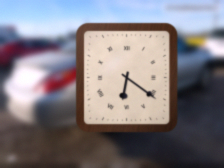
6 h 21 min
